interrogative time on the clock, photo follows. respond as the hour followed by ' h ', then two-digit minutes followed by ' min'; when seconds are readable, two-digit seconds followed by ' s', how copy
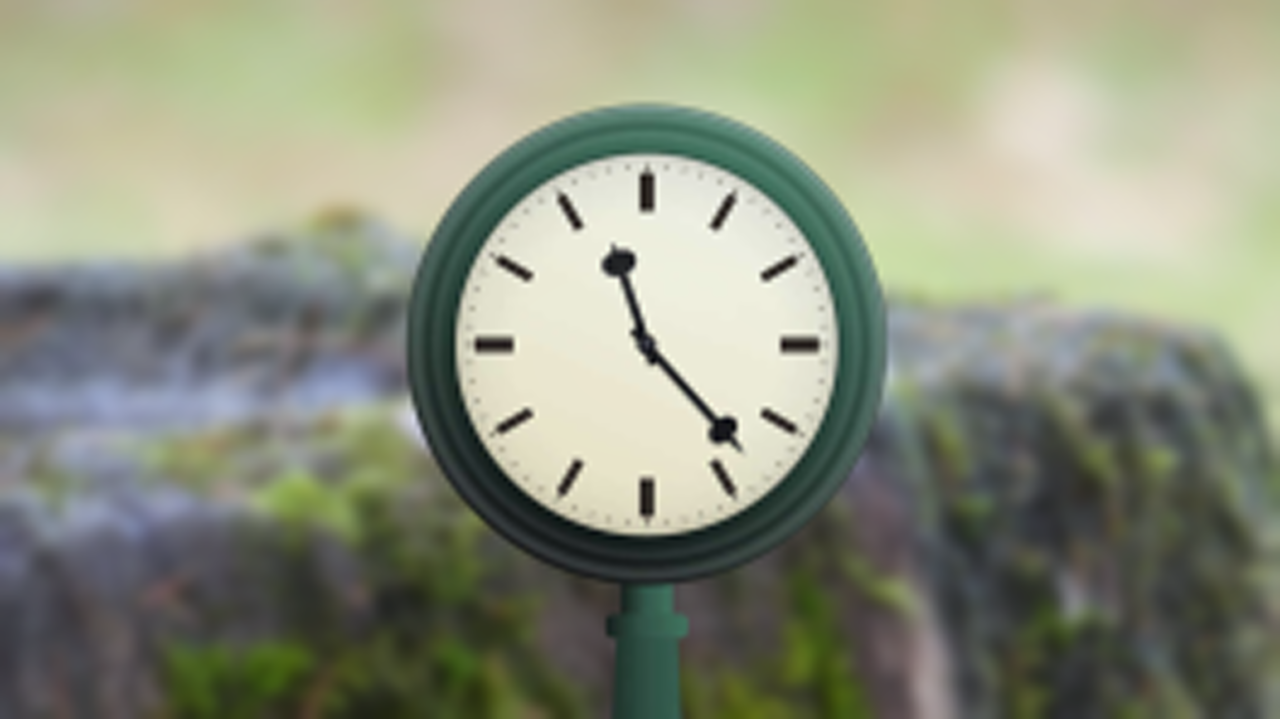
11 h 23 min
